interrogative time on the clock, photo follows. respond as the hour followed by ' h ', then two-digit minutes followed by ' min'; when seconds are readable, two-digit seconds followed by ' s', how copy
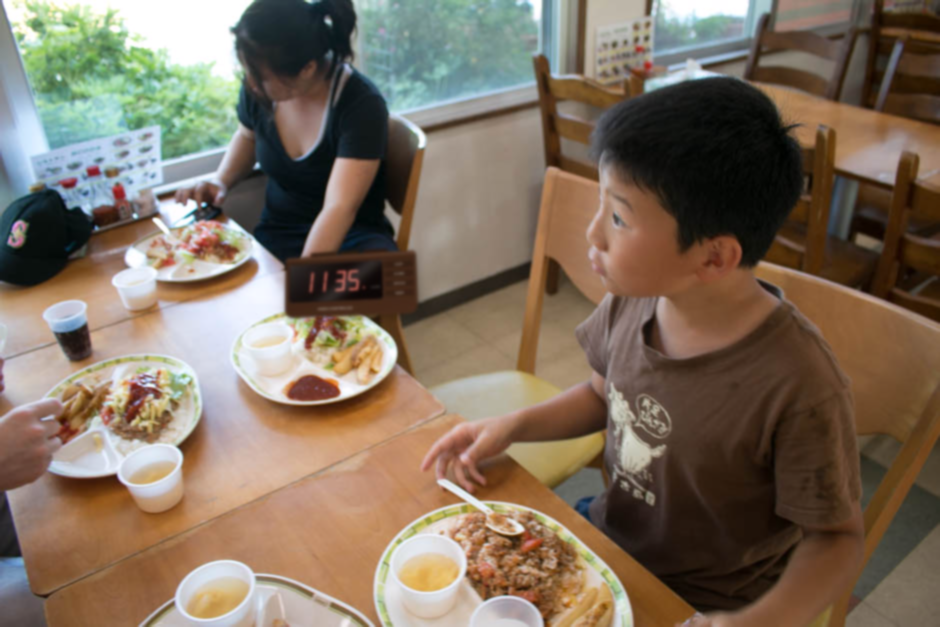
11 h 35 min
